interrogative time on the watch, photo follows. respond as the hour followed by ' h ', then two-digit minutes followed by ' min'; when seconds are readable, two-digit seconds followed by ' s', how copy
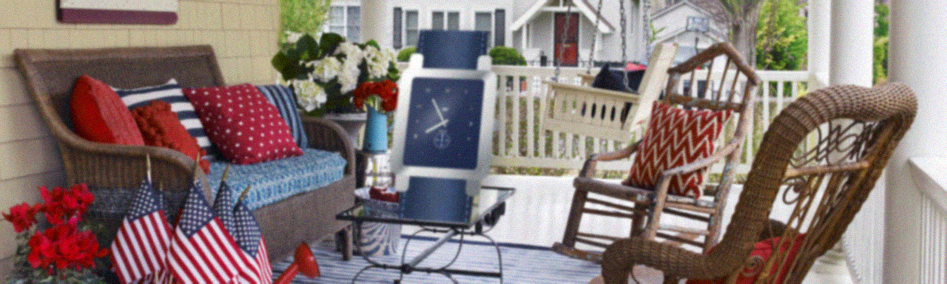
7 h 55 min
